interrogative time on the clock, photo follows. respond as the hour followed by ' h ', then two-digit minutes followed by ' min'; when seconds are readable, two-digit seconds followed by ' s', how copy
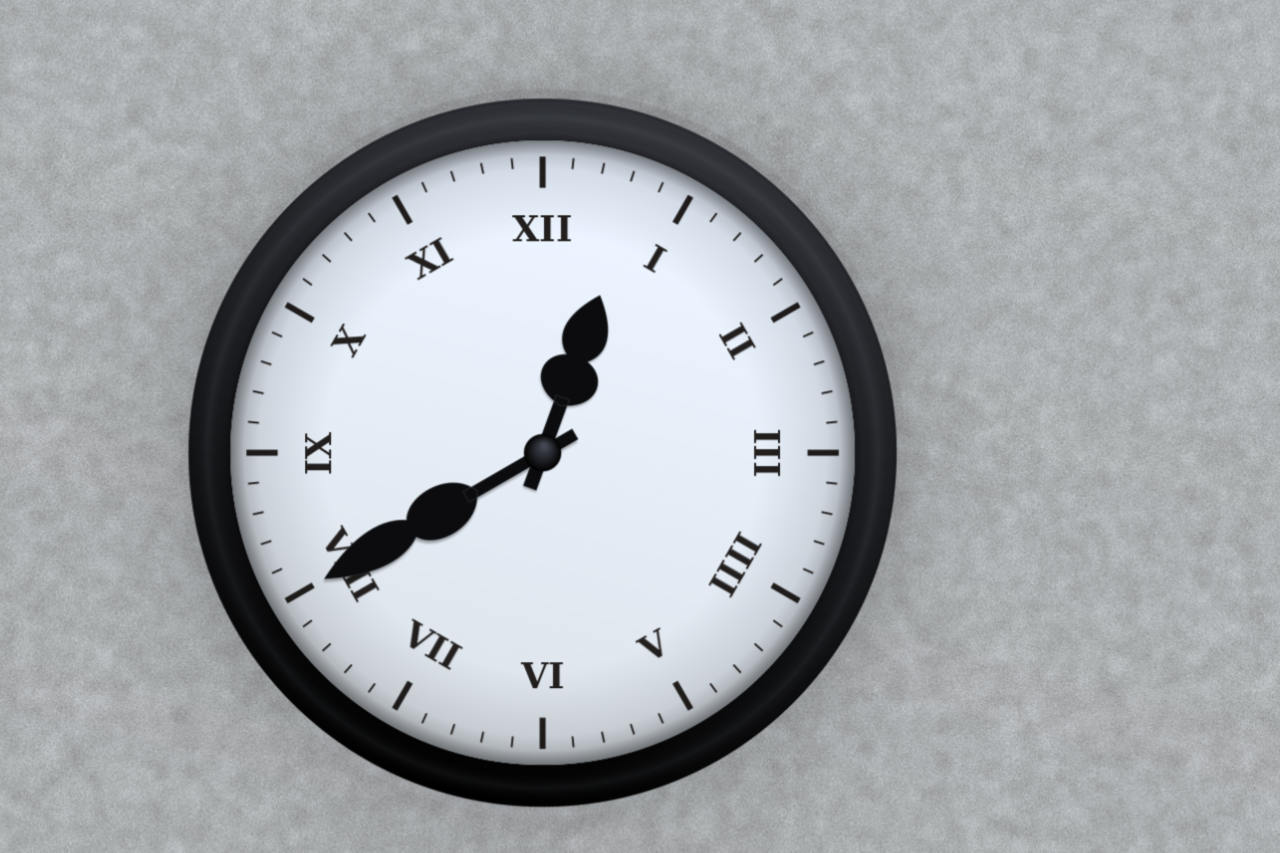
12 h 40 min
